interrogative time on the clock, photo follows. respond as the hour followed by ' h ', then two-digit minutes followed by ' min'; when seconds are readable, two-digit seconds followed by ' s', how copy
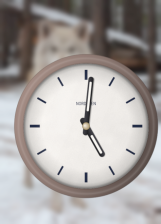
5 h 01 min
